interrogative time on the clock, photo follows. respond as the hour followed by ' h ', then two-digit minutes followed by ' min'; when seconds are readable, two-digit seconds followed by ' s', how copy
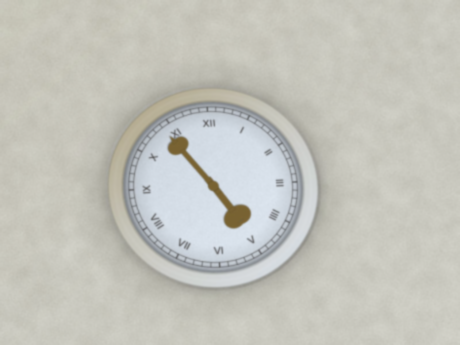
4 h 54 min
